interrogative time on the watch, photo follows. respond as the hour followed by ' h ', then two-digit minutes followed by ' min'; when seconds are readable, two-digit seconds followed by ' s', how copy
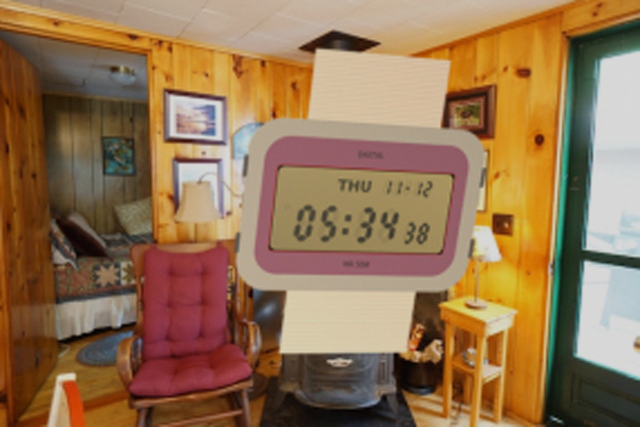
5 h 34 min 38 s
